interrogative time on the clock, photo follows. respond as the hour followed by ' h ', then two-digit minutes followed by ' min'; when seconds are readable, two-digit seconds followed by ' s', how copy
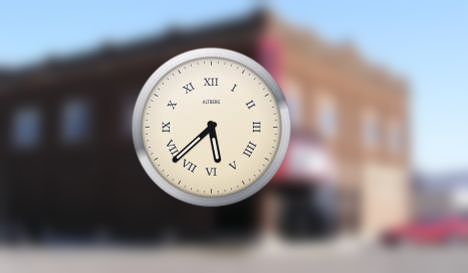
5 h 38 min
